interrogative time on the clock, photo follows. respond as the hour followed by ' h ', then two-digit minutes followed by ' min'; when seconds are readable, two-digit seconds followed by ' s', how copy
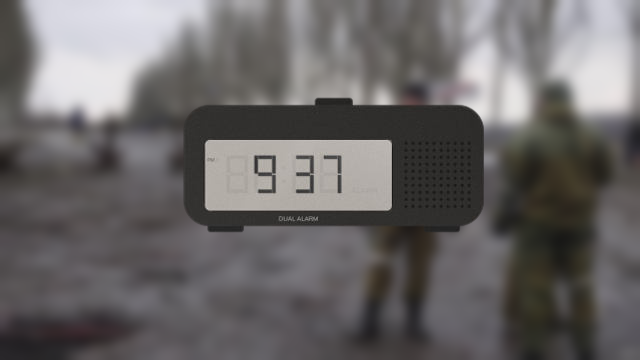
9 h 37 min
